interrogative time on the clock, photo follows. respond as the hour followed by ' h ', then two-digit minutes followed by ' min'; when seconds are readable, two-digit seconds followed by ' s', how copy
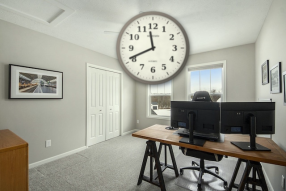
11 h 41 min
